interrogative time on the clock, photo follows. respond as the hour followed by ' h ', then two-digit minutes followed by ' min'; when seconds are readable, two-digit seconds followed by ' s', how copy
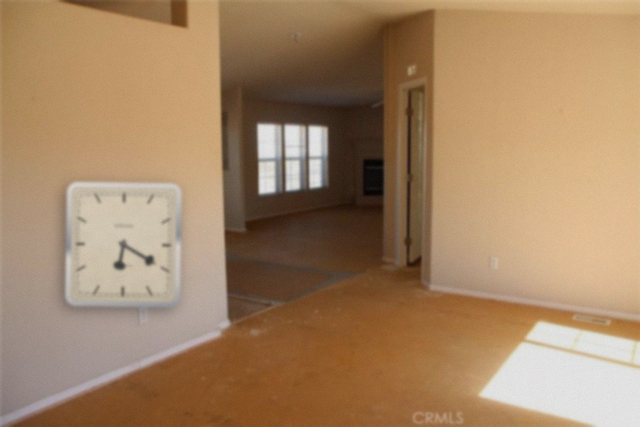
6 h 20 min
